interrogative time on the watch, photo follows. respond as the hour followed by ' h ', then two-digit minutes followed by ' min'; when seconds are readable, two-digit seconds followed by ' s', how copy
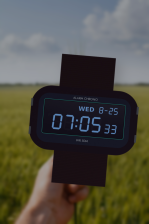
7 h 05 min 33 s
